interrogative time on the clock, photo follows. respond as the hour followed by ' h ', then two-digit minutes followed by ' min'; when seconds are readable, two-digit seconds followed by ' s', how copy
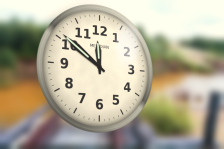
11 h 51 min
